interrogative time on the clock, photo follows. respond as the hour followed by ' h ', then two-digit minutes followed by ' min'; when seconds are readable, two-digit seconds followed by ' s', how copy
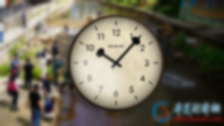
10 h 07 min
